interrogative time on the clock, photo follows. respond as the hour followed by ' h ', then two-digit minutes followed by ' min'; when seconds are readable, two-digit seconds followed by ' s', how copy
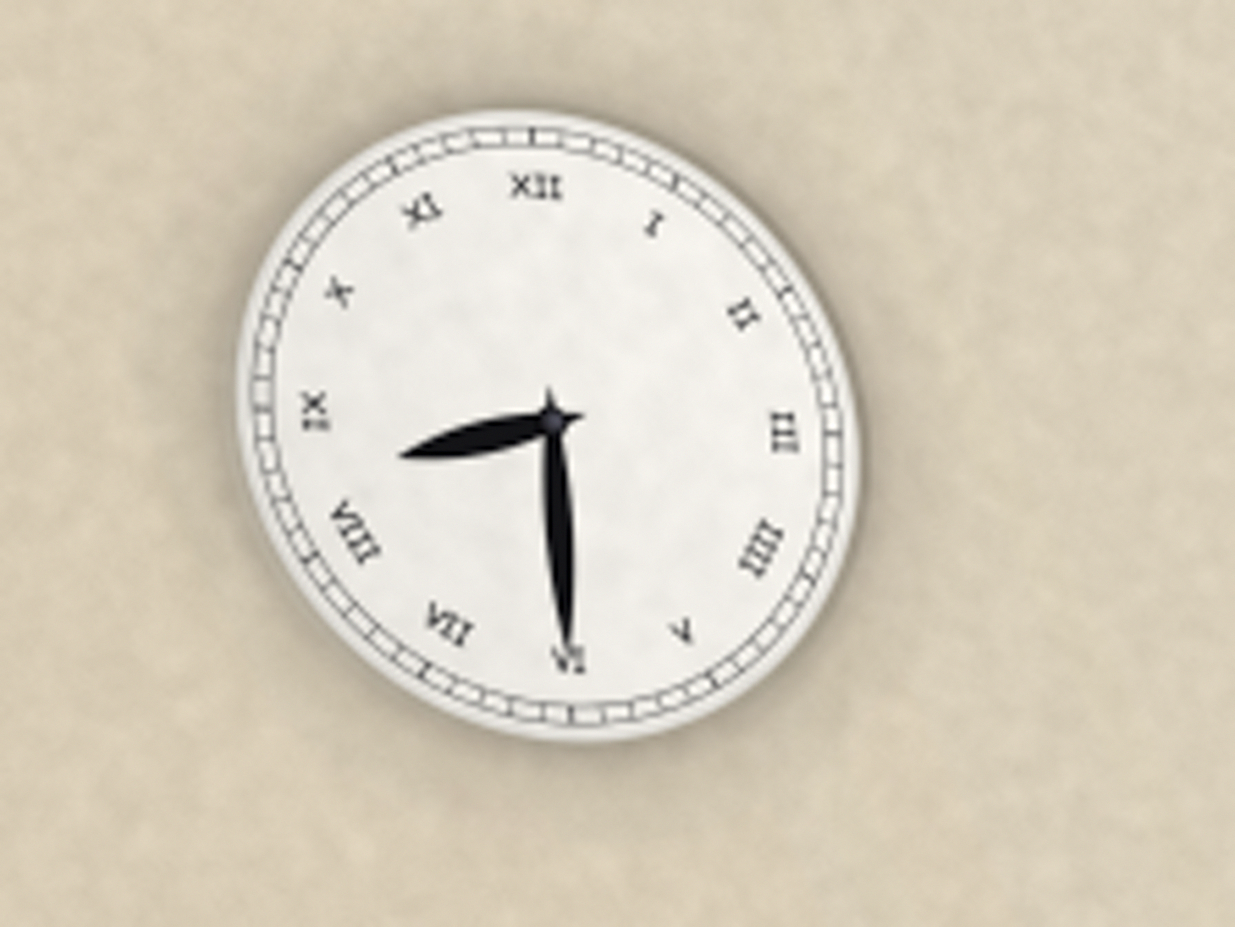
8 h 30 min
